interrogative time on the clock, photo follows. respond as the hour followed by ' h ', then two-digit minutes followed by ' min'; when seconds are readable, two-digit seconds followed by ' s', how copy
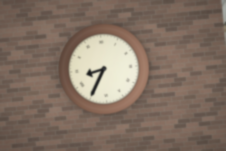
8 h 35 min
